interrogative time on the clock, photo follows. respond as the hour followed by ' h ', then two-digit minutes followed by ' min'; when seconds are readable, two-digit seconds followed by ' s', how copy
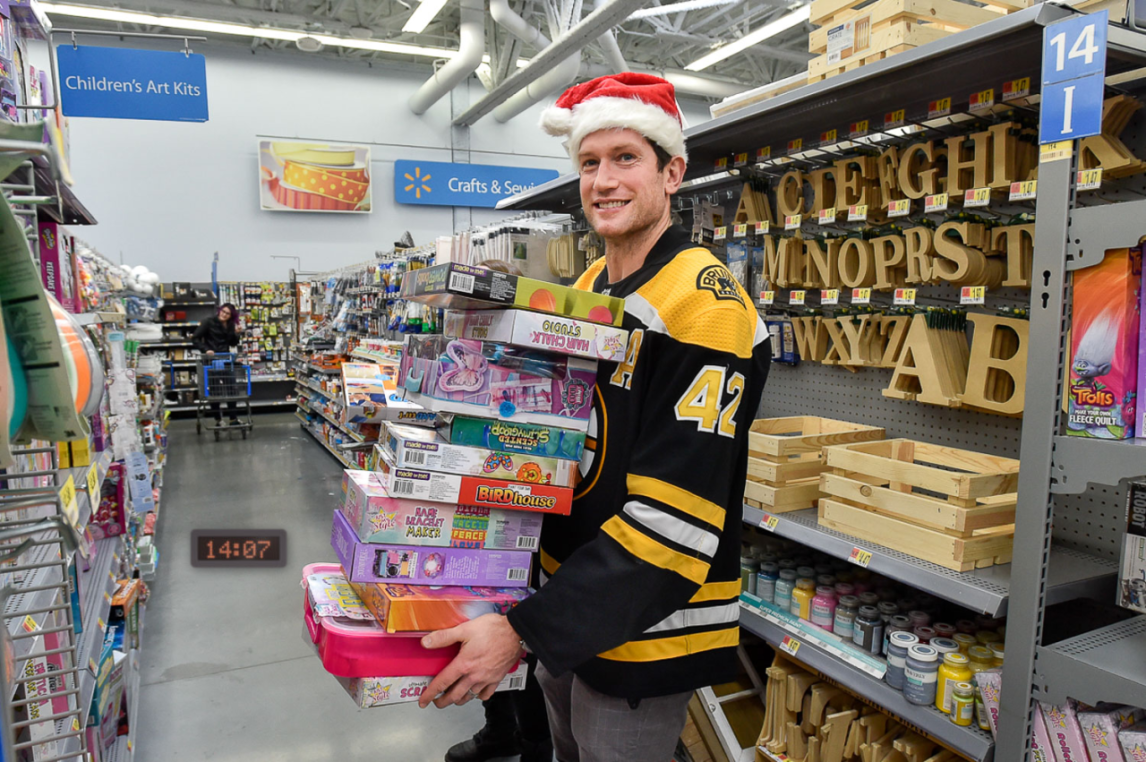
14 h 07 min
